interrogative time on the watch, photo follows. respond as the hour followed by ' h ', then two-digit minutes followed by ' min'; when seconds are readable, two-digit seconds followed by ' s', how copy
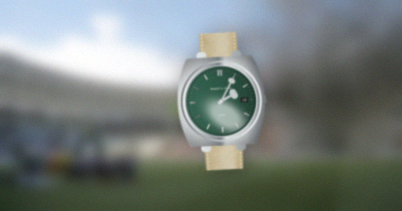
2 h 05 min
